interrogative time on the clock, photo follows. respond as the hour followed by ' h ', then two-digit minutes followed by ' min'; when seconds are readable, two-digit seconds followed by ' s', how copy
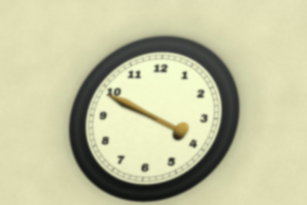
3 h 49 min
